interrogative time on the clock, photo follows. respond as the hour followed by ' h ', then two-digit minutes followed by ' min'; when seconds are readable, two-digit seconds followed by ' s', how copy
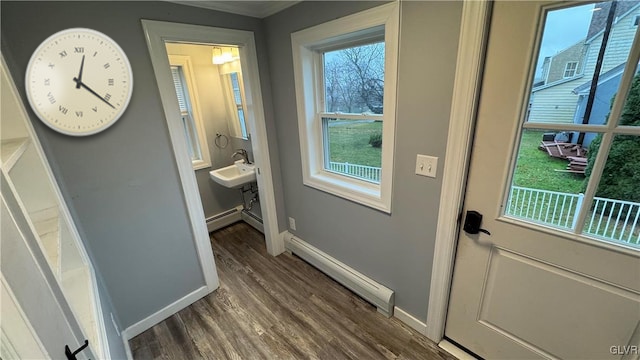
12 h 21 min
